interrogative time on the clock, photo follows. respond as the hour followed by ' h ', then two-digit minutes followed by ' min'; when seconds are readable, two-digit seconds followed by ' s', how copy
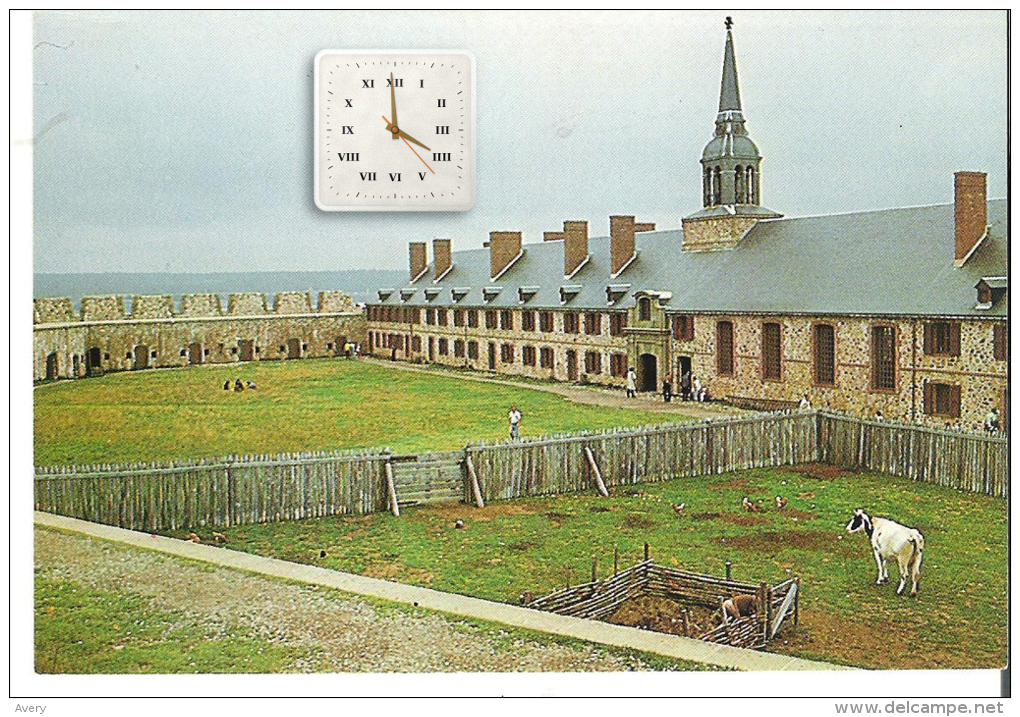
3 h 59 min 23 s
